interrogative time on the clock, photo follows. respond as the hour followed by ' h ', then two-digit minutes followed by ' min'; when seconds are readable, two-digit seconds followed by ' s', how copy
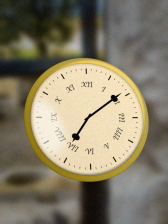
7 h 09 min
